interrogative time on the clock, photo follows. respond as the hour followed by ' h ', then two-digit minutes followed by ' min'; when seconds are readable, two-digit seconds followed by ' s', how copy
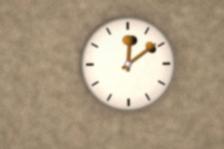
12 h 09 min
